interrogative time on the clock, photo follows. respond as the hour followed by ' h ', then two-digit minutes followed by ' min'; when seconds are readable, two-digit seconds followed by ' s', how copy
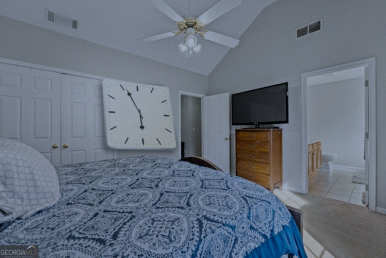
5 h 56 min
